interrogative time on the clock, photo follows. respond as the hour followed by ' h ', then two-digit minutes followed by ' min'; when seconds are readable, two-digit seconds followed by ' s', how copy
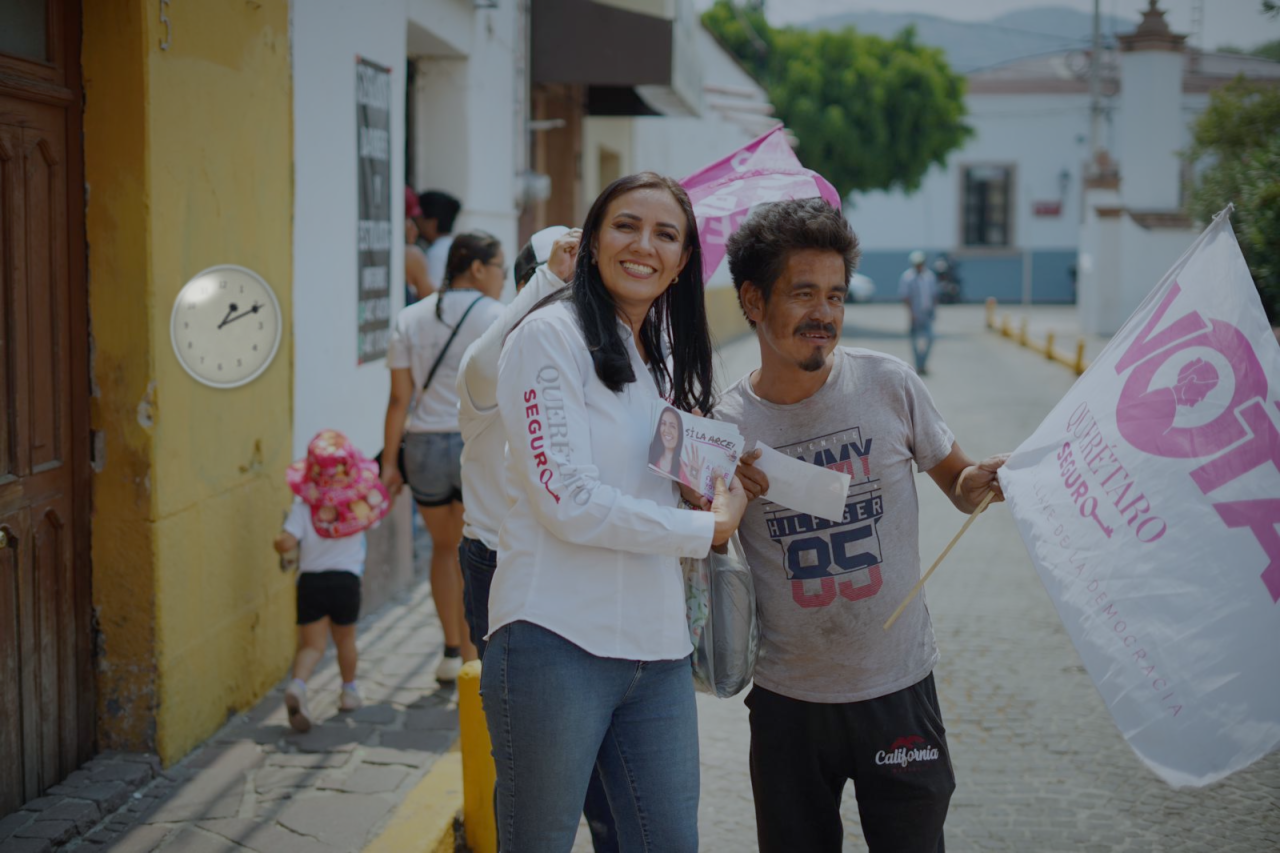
1 h 11 min
